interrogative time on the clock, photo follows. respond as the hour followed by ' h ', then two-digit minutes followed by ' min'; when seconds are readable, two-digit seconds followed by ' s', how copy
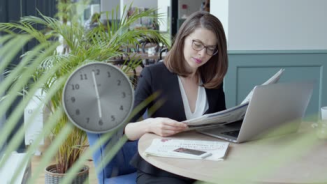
5 h 59 min
